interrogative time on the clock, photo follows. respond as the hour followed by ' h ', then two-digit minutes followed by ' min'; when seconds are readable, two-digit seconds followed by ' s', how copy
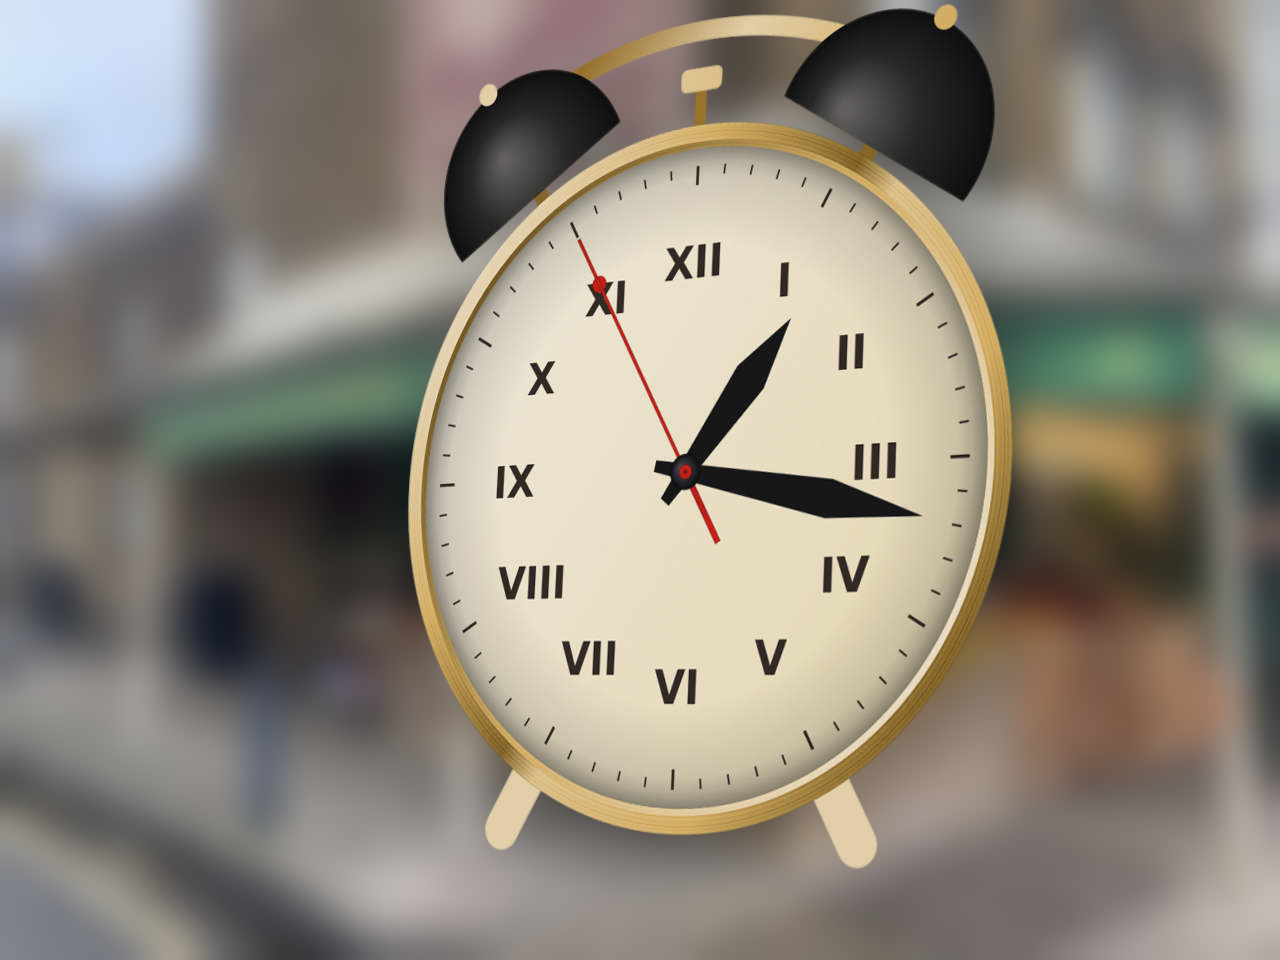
1 h 16 min 55 s
